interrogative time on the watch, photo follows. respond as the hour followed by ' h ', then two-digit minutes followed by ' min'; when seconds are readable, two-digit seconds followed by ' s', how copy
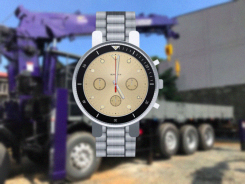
5 h 01 min
